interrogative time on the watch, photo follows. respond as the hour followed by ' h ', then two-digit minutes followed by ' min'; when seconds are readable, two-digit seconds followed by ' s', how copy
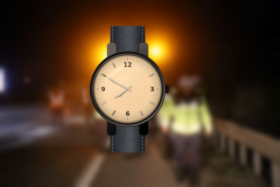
7 h 50 min
